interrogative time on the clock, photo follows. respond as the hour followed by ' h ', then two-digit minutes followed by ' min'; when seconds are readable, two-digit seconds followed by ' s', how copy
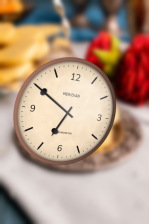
6 h 50 min
